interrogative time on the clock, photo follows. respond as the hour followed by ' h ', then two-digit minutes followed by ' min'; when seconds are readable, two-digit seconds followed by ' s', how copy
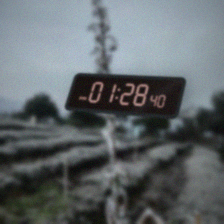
1 h 28 min 40 s
